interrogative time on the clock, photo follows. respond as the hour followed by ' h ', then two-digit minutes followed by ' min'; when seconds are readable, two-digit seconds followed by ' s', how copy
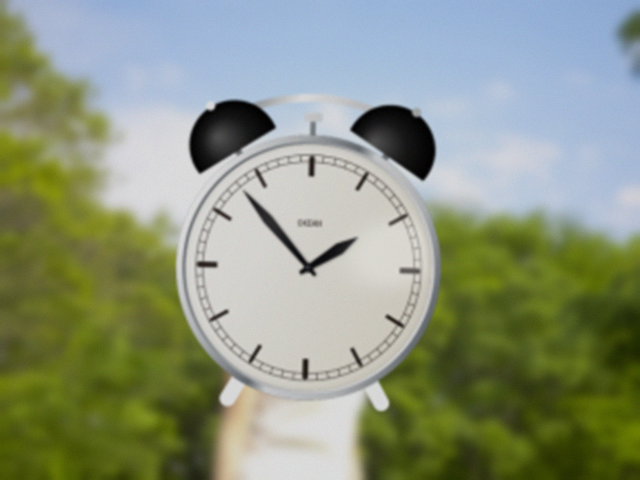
1 h 53 min
